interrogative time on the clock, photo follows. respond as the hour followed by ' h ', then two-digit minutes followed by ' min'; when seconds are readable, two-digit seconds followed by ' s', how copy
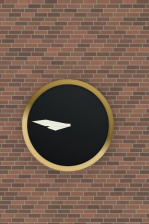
8 h 46 min
